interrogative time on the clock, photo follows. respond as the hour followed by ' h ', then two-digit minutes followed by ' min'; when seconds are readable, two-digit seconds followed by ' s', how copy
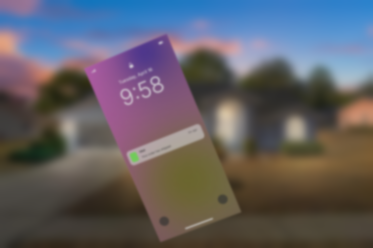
9 h 58 min
